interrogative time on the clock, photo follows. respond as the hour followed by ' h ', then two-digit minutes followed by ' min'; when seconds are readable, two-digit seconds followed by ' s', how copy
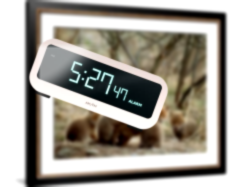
5 h 27 min 47 s
